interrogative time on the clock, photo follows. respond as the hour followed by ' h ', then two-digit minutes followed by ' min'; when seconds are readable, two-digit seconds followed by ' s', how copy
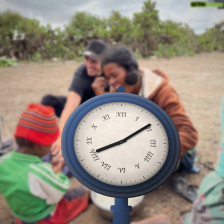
8 h 09 min
